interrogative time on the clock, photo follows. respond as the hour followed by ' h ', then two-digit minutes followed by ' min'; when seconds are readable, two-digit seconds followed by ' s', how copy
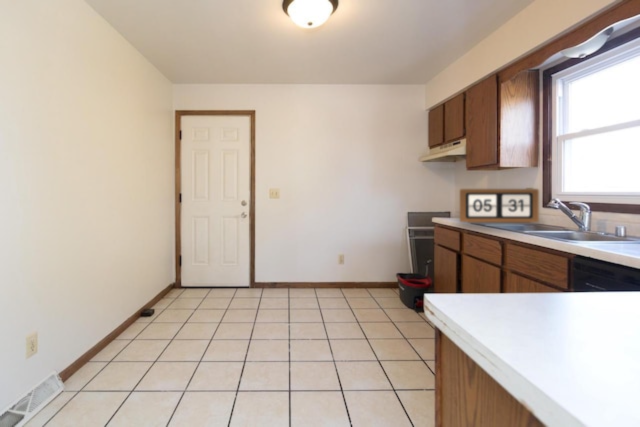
5 h 31 min
